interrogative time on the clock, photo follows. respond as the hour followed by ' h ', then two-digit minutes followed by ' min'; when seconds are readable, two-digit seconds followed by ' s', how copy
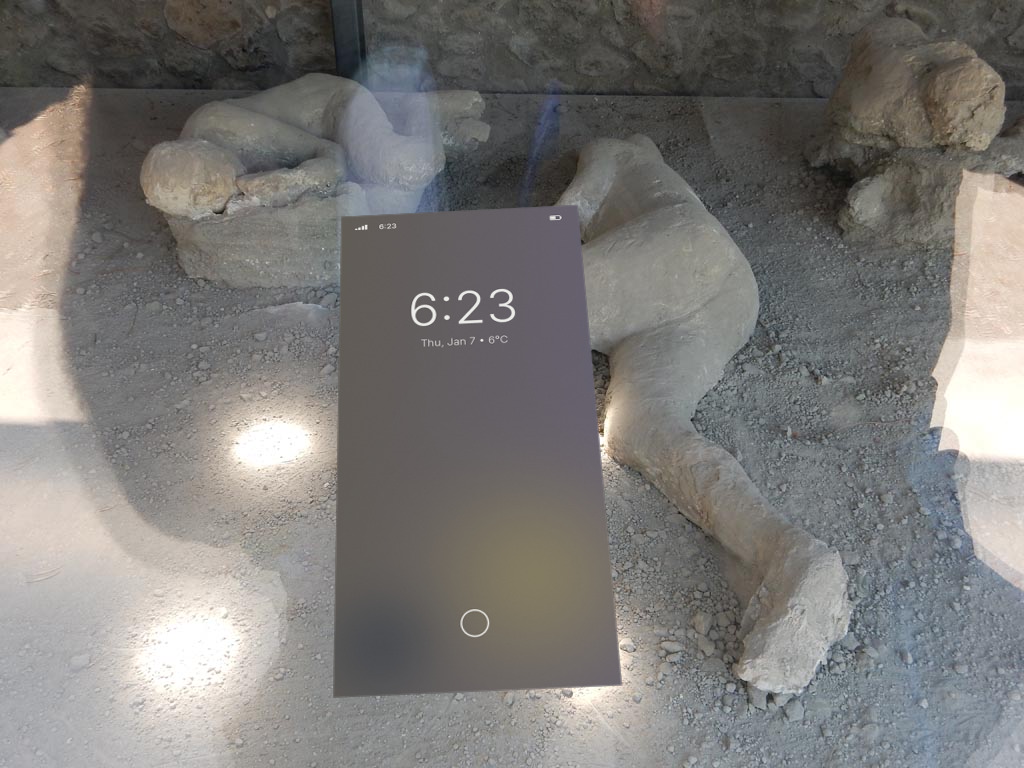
6 h 23 min
